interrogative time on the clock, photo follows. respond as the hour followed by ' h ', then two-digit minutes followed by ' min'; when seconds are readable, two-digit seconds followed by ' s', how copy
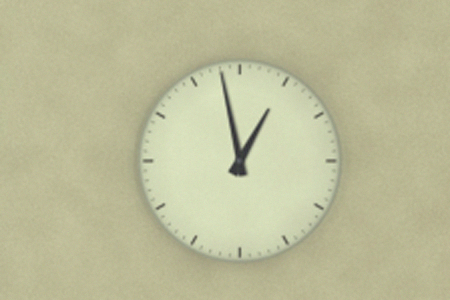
12 h 58 min
